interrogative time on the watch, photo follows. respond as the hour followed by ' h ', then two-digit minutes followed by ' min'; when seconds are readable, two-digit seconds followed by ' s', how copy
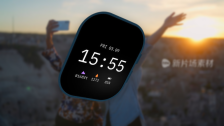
15 h 55 min
